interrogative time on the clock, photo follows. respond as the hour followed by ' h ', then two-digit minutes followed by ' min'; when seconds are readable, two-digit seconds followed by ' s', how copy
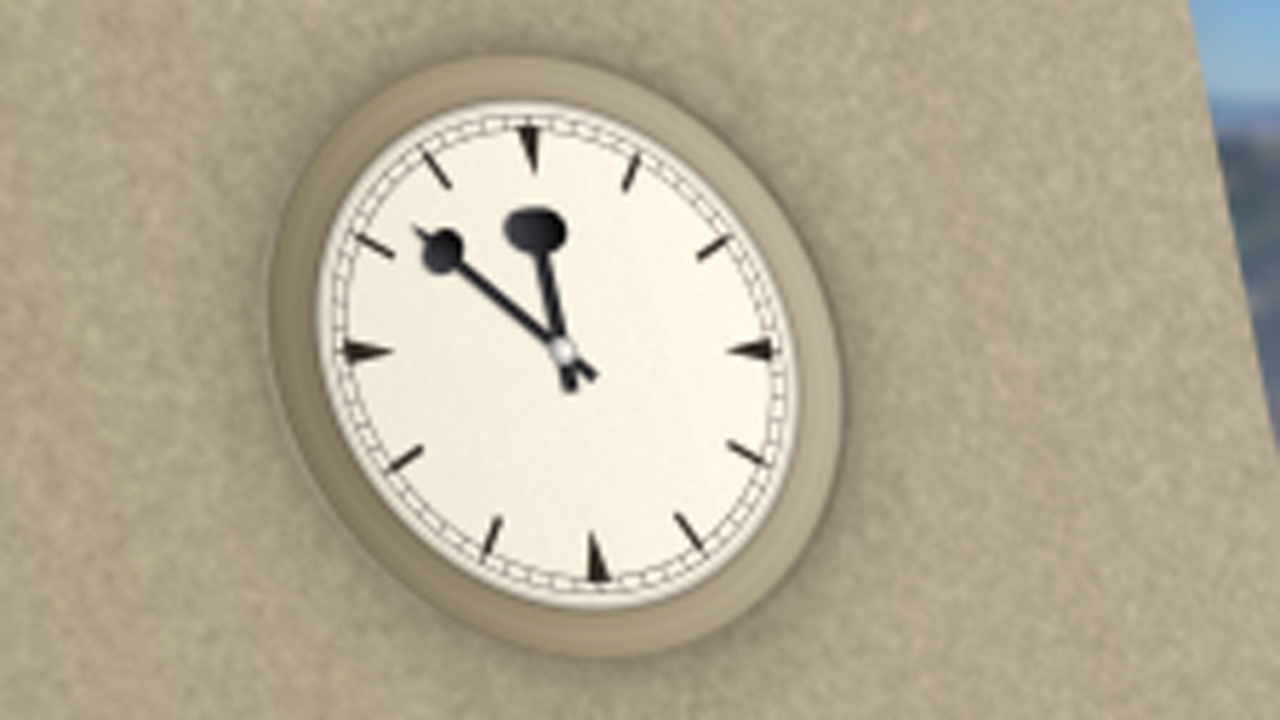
11 h 52 min
